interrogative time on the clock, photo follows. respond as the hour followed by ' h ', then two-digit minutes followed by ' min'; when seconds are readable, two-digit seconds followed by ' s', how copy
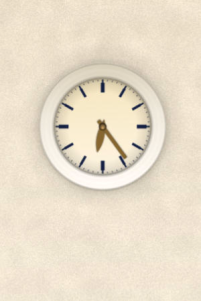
6 h 24 min
